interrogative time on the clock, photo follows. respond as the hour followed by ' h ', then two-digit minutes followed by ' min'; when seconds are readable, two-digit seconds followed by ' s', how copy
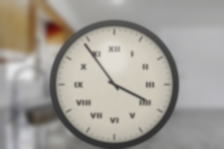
3 h 54 min
